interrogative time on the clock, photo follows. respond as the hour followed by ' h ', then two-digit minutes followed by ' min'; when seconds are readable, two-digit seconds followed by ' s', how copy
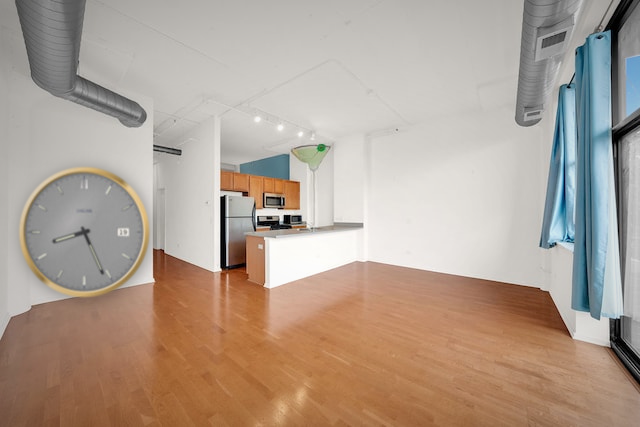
8 h 26 min
